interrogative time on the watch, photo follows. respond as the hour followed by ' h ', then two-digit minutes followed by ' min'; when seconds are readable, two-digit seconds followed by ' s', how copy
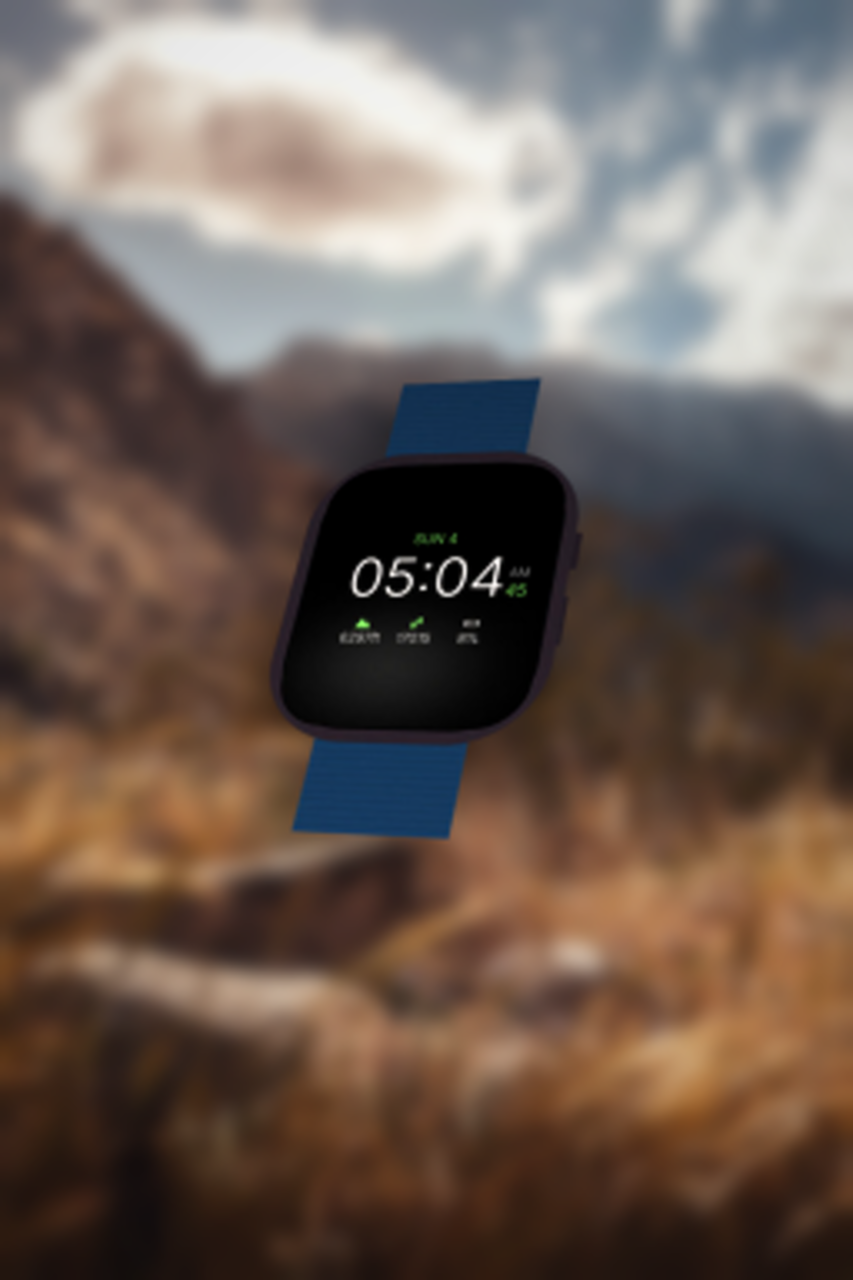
5 h 04 min
